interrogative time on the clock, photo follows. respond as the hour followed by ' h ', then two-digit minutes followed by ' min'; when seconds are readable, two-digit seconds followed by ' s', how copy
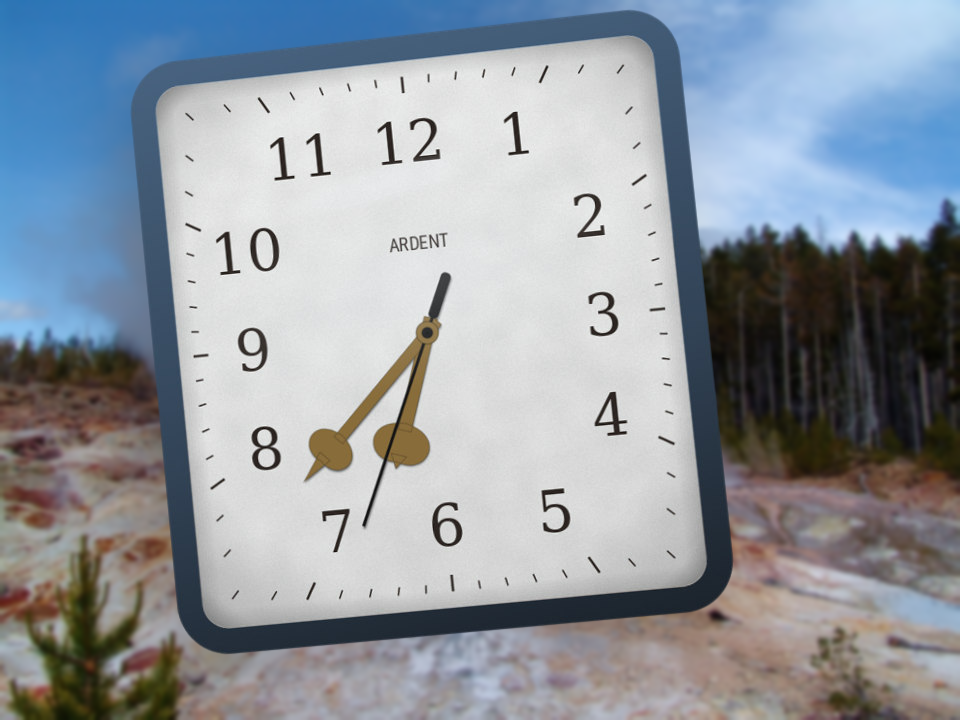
6 h 37 min 34 s
